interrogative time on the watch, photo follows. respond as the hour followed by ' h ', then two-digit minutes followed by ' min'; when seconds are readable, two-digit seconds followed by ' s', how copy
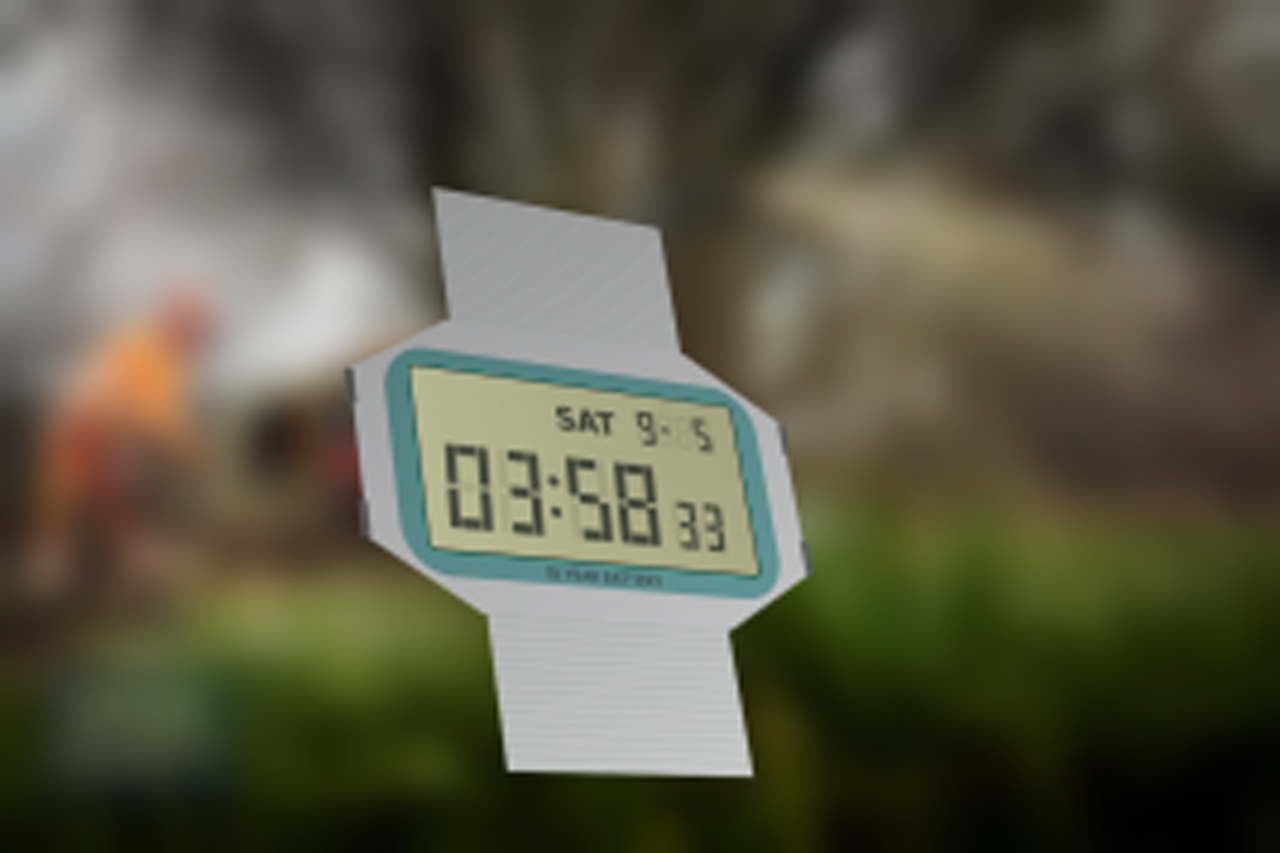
3 h 58 min 33 s
